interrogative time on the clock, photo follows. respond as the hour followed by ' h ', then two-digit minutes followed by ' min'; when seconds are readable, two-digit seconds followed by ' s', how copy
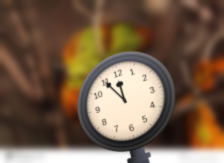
11 h 55 min
